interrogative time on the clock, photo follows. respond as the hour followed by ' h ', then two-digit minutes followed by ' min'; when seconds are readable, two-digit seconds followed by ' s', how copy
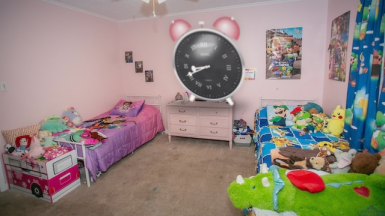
8 h 41 min
